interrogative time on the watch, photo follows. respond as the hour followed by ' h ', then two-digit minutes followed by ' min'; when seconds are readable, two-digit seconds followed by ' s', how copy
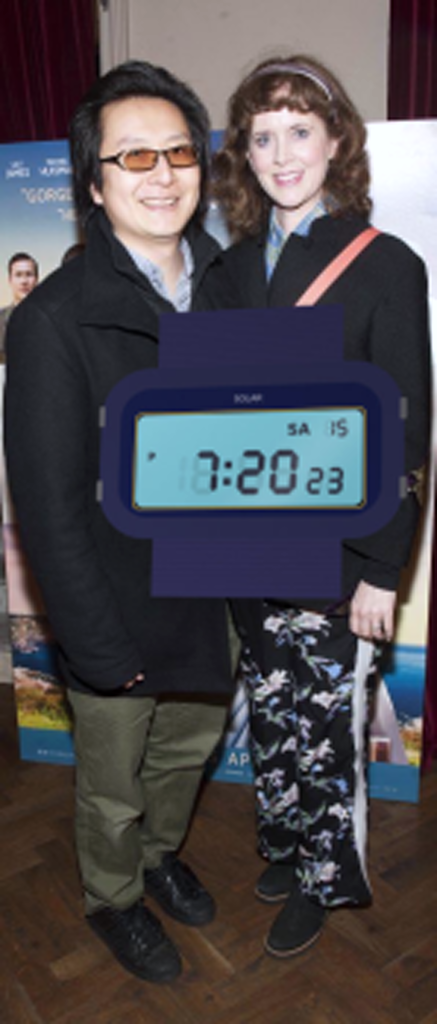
7 h 20 min 23 s
